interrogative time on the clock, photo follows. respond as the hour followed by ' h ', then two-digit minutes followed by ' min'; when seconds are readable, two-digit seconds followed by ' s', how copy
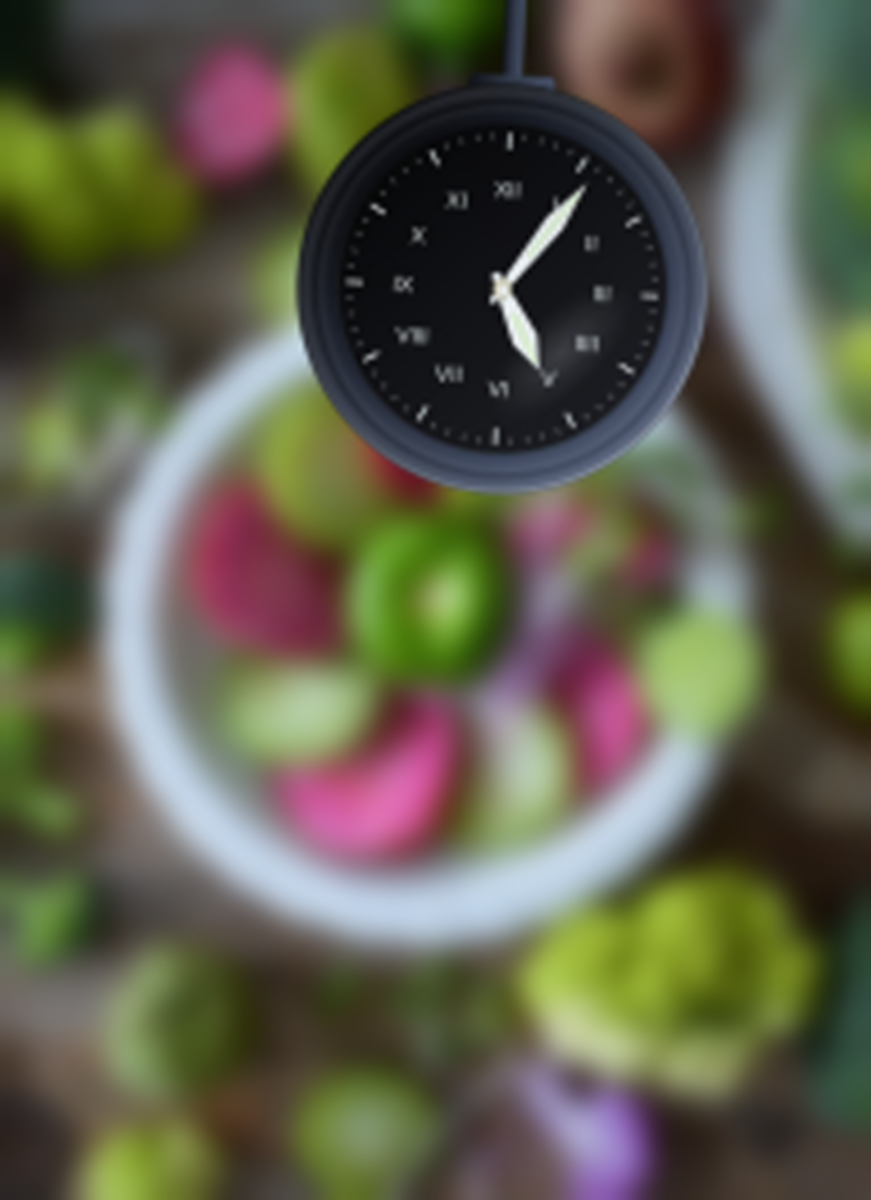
5 h 06 min
